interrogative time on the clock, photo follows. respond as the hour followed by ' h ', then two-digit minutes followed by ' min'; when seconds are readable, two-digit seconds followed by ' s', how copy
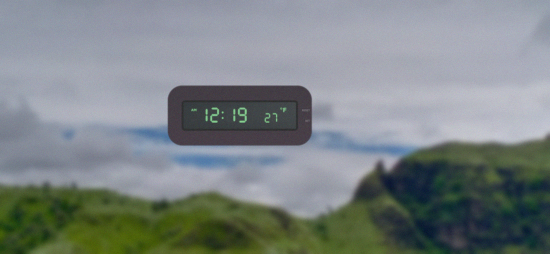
12 h 19 min
